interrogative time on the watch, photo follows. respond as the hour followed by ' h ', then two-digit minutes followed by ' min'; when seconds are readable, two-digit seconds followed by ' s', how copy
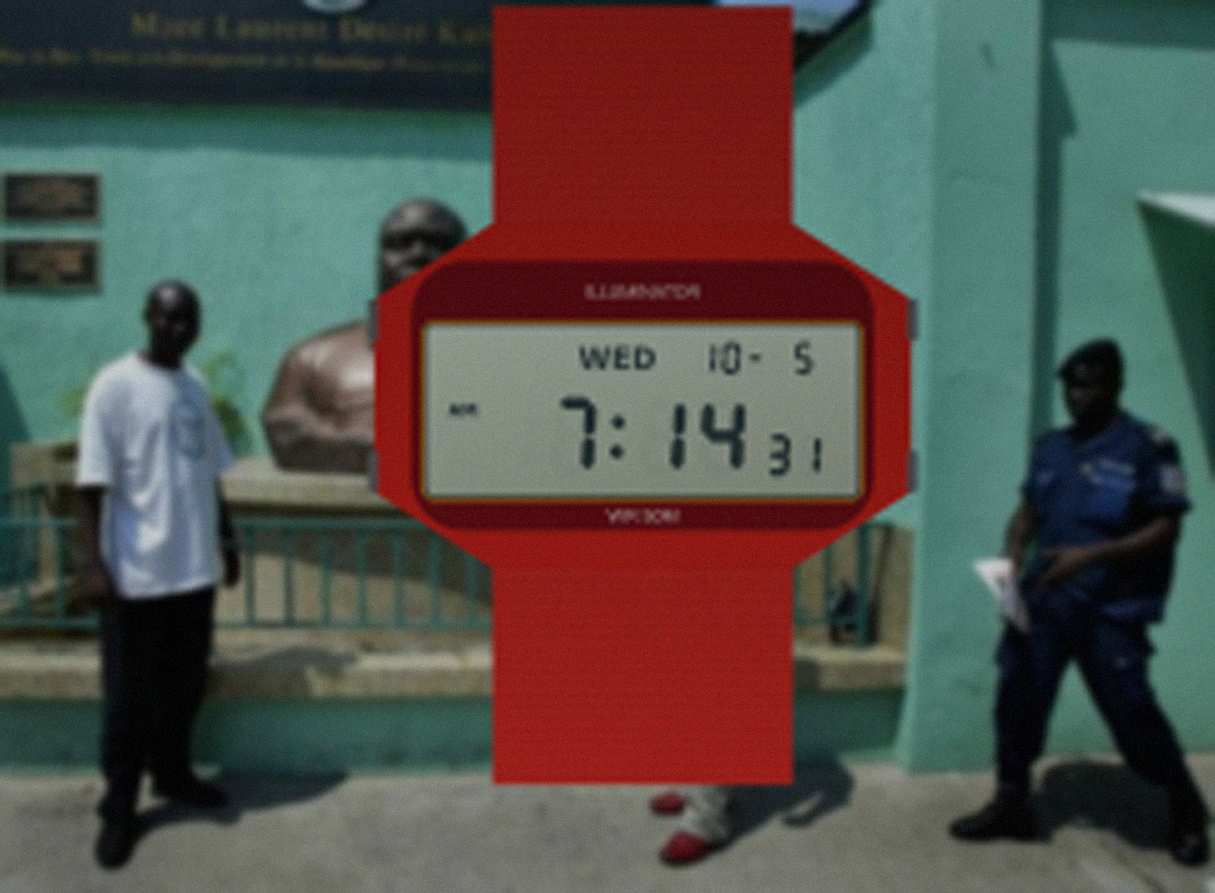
7 h 14 min 31 s
